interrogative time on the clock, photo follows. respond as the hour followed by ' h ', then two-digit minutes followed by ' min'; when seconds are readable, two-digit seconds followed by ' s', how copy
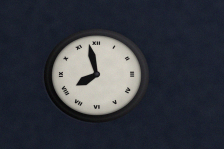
7 h 58 min
